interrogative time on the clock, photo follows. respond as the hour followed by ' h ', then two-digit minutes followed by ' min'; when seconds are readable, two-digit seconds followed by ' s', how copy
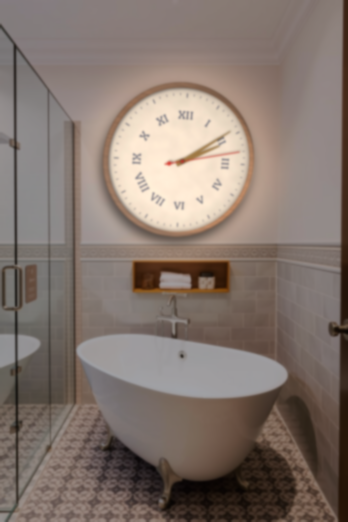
2 h 09 min 13 s
